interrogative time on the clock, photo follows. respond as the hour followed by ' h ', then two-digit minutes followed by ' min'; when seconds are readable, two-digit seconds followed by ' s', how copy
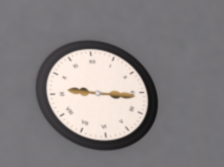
9 h 16 min
